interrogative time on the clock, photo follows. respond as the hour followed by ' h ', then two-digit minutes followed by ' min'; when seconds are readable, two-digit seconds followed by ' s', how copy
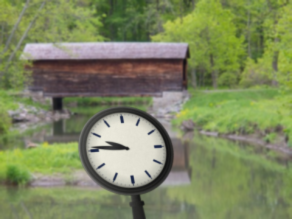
9 h 46 min
